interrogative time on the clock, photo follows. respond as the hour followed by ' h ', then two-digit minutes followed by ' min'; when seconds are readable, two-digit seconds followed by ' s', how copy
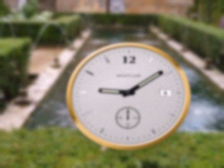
9 h 09 min
